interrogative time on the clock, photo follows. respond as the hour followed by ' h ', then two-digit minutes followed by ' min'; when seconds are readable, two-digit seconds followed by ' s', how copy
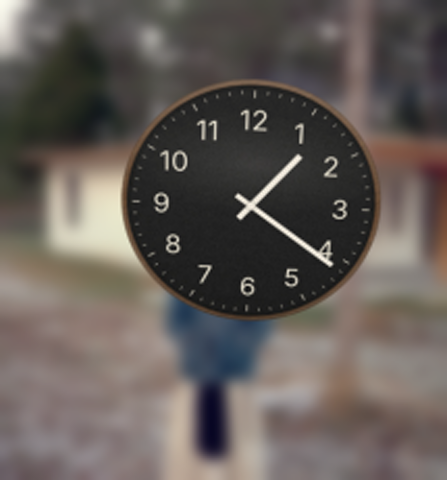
1 h 21 min
